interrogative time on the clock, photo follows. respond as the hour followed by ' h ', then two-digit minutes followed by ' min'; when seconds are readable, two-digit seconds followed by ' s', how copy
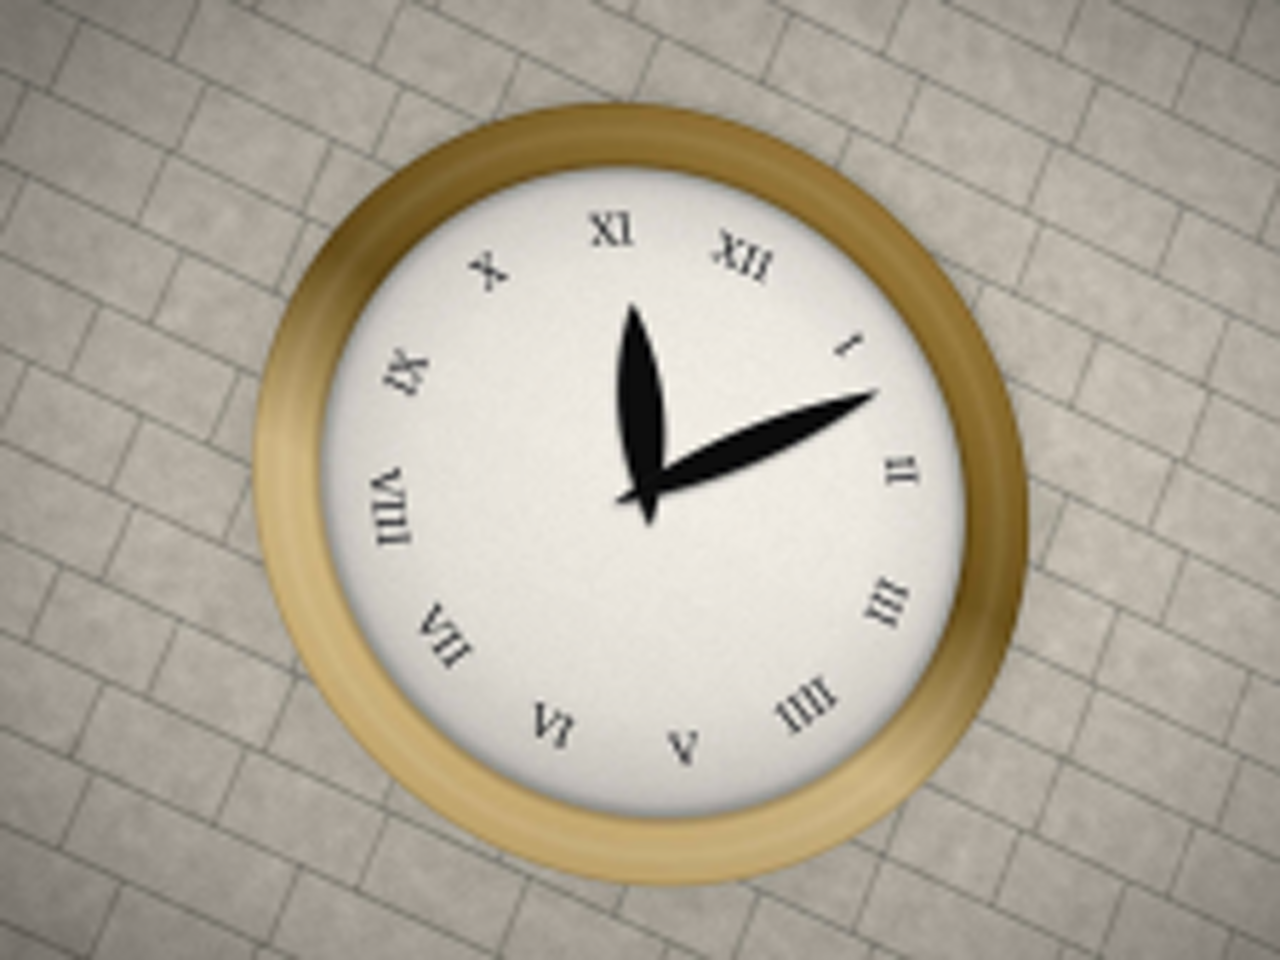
11 h 07 min
